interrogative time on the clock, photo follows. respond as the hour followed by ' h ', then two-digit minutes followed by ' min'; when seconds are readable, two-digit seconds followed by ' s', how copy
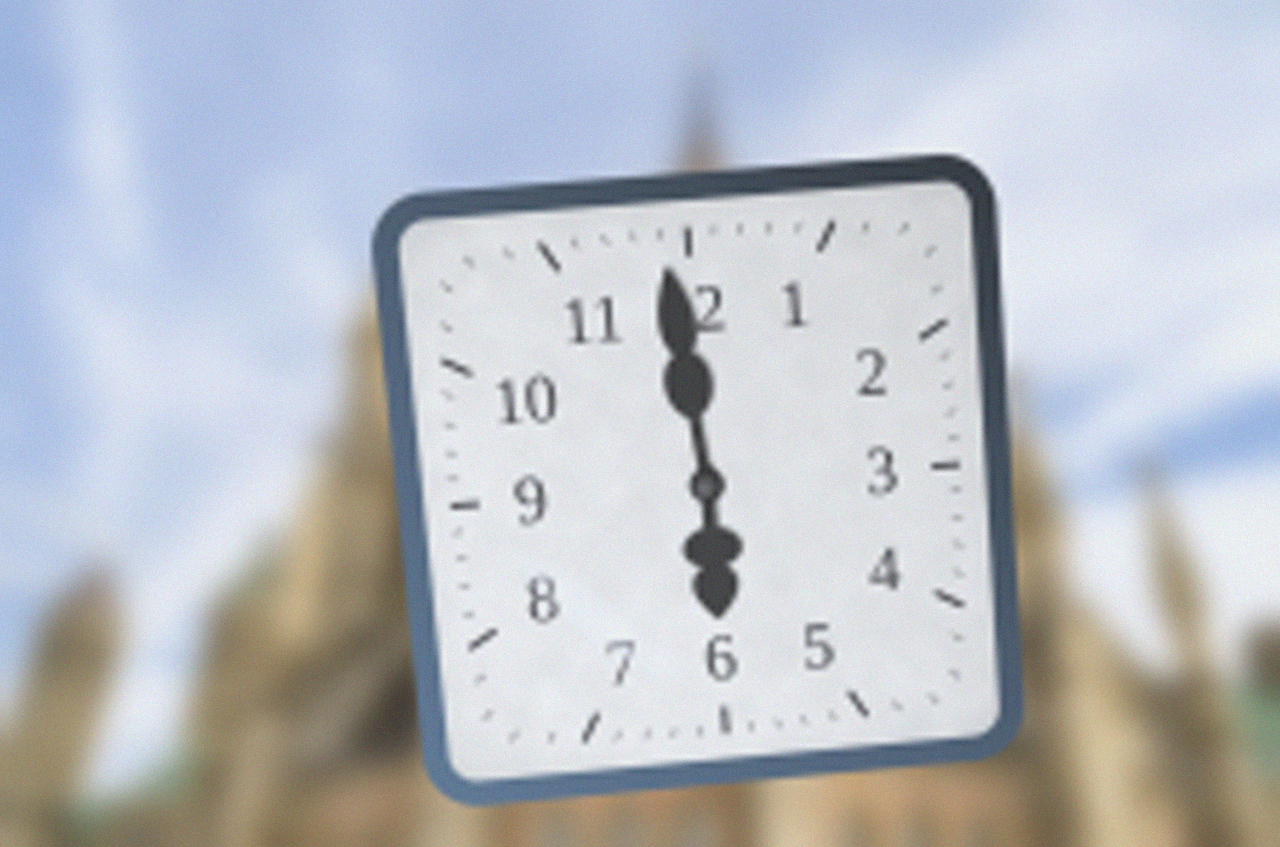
5 h 59 min
